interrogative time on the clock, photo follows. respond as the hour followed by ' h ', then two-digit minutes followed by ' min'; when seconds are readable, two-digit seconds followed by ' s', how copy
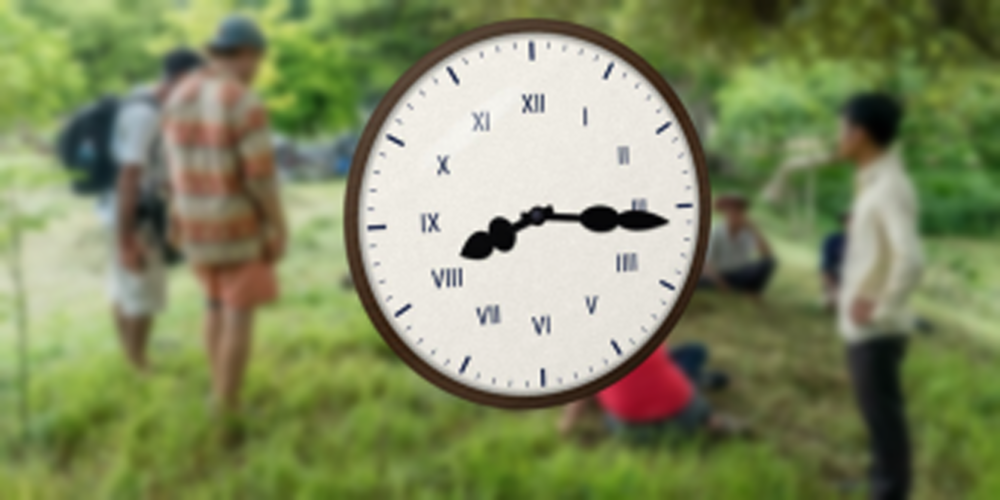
8 h 16 min
